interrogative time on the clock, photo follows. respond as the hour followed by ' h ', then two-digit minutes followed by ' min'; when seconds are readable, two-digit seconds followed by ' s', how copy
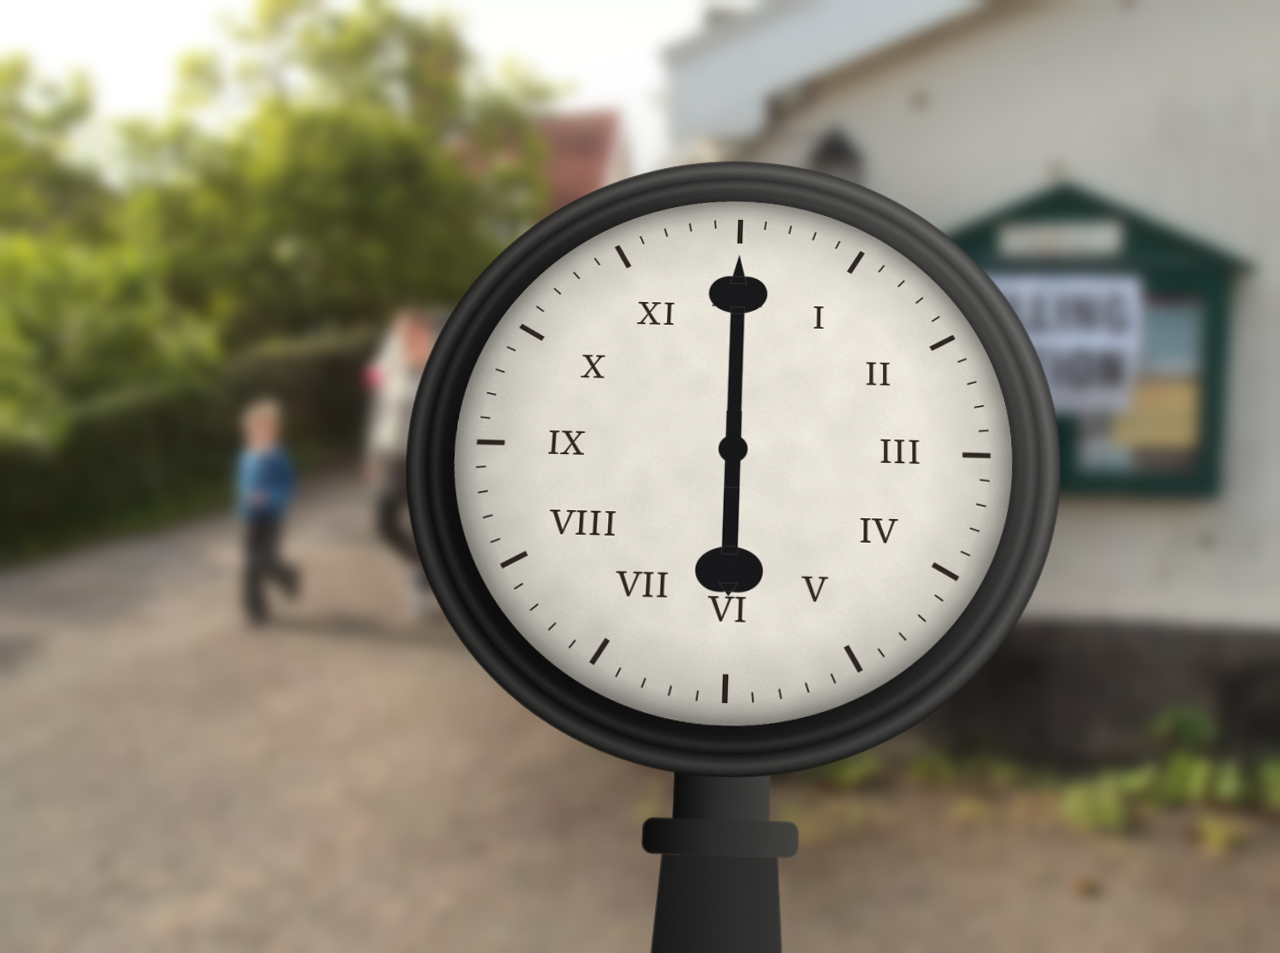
6 h 00 min
